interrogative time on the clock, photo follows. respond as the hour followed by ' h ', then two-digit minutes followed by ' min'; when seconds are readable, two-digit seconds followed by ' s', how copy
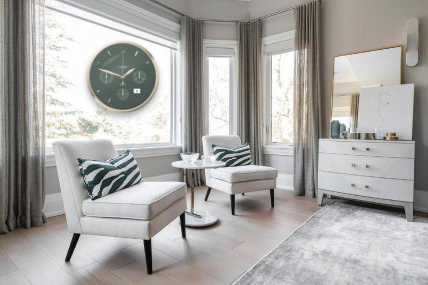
1 h 48 min
